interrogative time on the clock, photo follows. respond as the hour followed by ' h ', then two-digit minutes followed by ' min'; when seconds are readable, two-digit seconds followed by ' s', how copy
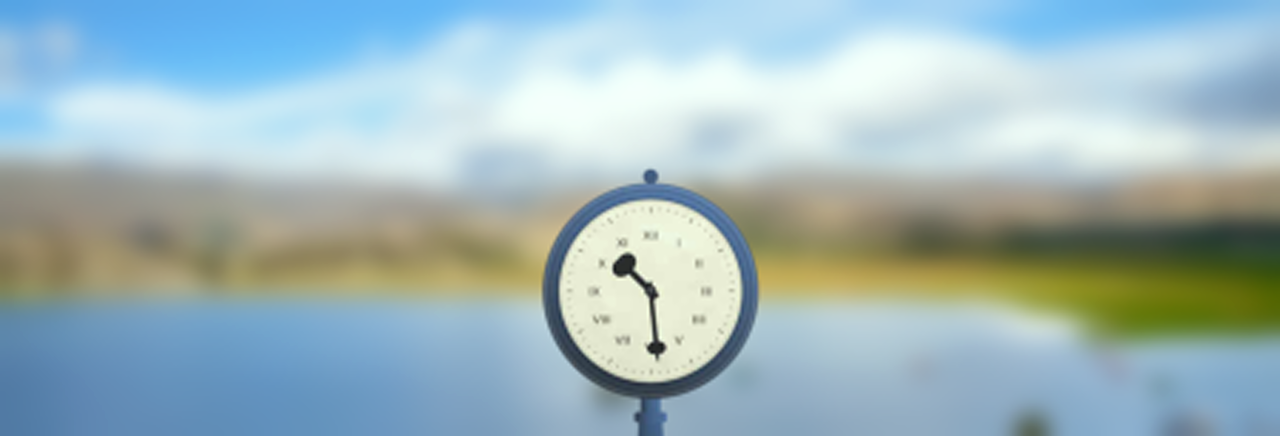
10 h 29 min
